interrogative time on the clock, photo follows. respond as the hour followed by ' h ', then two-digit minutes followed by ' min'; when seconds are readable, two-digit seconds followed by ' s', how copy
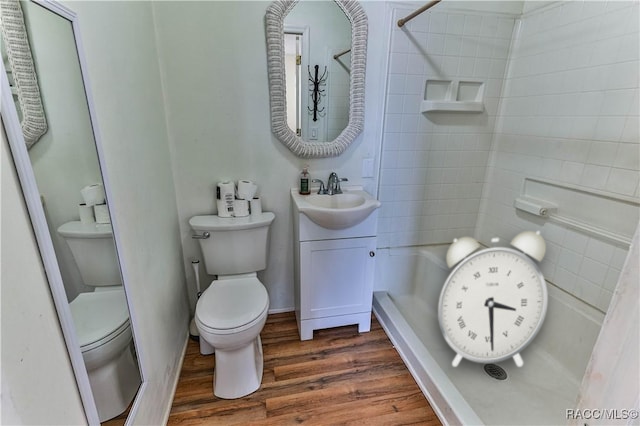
3 h 29 min
